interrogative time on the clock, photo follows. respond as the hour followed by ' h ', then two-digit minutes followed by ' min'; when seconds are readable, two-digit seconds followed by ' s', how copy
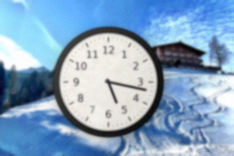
5 h 17 min
